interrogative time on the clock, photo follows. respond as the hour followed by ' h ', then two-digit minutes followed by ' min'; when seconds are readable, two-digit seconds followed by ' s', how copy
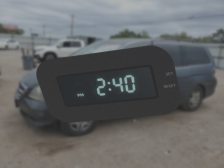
2 h 40 min
